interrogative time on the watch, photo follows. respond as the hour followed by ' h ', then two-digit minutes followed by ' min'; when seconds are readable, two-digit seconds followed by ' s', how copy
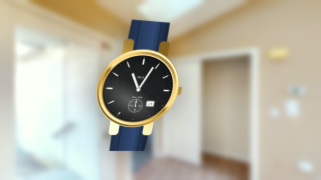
11 h 04 min
